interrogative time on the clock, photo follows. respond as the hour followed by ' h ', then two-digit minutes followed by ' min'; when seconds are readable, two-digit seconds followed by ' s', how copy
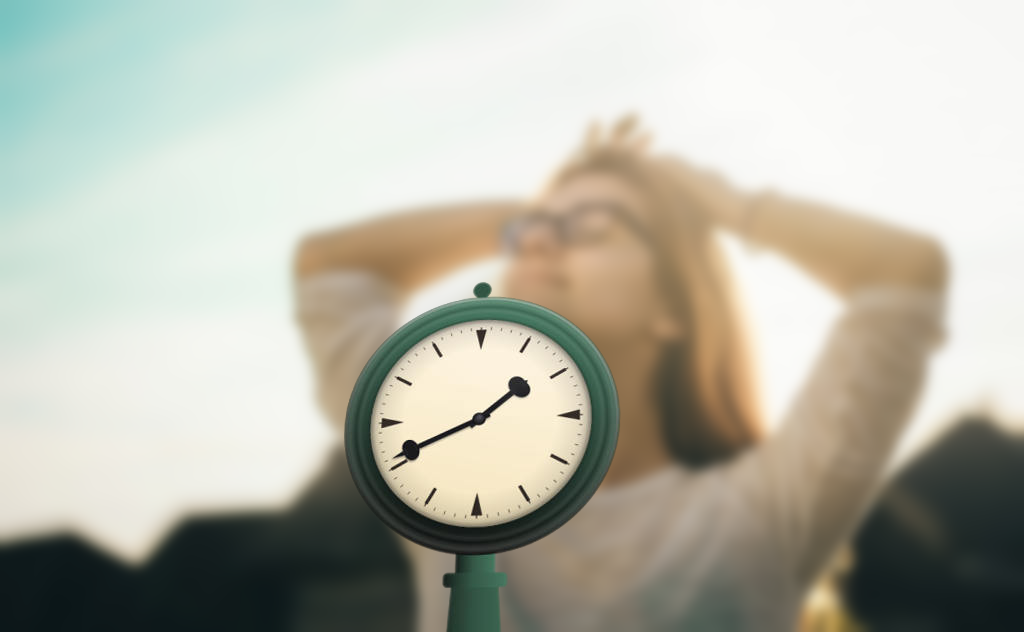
1 h 41 min
